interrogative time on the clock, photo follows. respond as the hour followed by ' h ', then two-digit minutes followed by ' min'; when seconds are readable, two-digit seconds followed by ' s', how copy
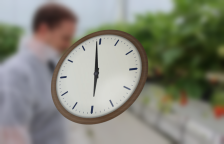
5 h 59 min
